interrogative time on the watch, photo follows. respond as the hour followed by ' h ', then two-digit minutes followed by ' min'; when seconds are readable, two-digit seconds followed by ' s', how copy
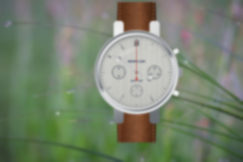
3 h 51 min
